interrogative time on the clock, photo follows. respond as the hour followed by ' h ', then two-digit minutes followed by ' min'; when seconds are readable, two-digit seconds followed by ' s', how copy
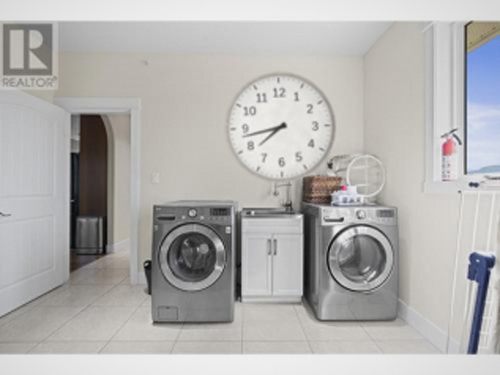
7 h 43 min
